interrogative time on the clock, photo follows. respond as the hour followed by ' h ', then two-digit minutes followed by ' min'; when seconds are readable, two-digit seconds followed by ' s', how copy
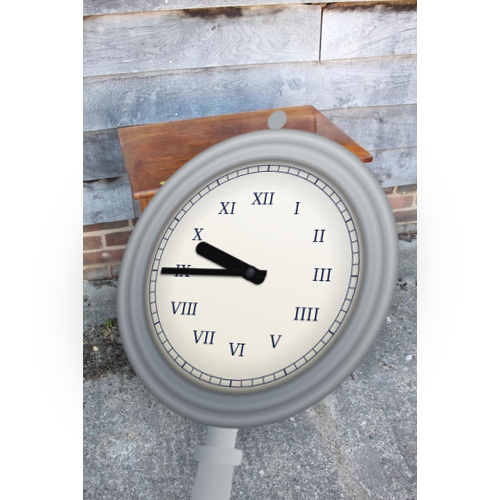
9 h 45 min
